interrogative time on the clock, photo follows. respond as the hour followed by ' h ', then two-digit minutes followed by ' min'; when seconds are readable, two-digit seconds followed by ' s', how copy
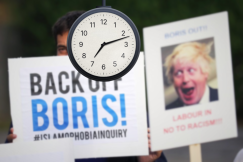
7 h 12 min
